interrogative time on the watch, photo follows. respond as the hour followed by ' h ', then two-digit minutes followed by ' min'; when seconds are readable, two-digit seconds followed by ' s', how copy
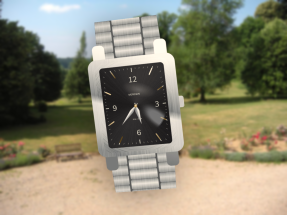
5 h 37 min
